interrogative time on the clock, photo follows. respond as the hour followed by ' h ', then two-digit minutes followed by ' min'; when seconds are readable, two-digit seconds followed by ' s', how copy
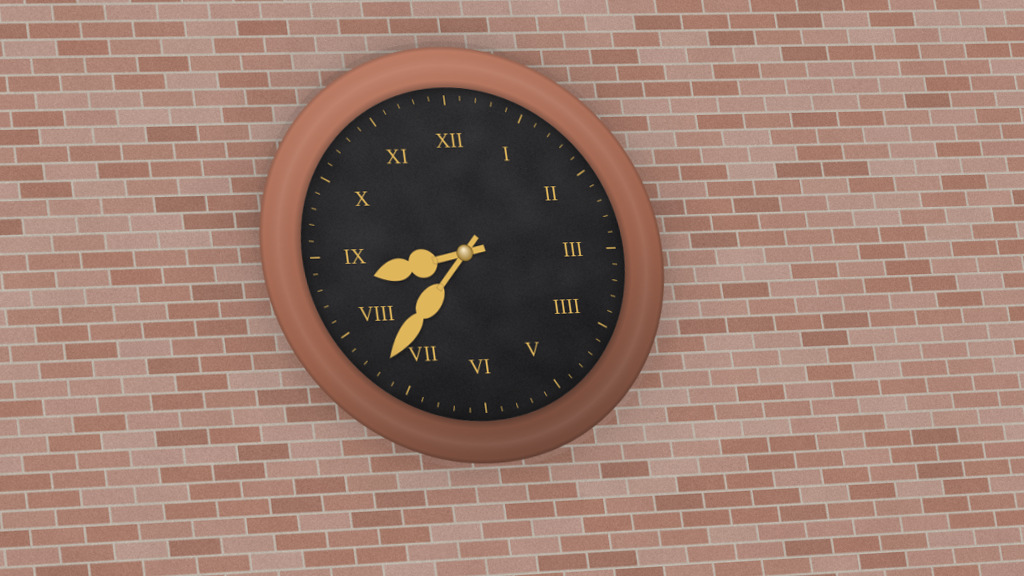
8 h 37 min
